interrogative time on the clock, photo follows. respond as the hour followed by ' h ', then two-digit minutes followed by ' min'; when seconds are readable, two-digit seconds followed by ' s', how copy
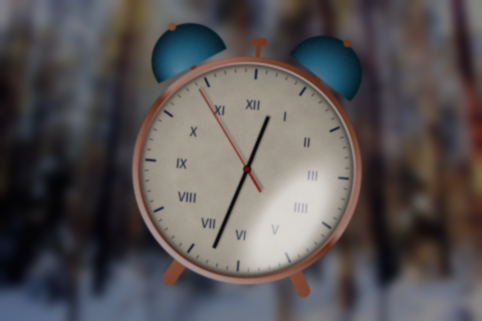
12 h 32 min 54 s
